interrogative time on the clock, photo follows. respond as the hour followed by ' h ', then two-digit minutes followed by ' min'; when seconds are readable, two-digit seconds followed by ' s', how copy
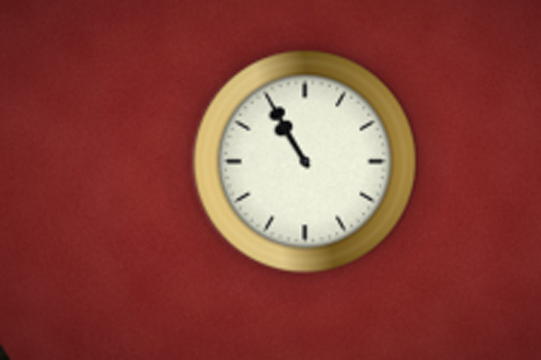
10 h 55 min
